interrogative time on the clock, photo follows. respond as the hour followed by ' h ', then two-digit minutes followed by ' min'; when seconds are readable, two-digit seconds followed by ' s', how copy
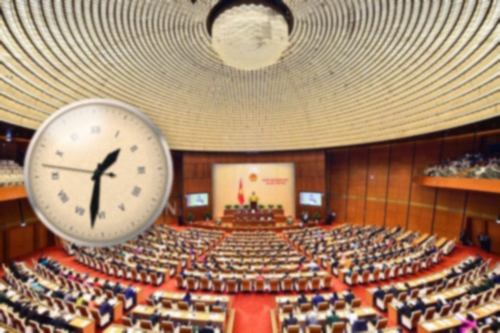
1 h 31 min 47 s
